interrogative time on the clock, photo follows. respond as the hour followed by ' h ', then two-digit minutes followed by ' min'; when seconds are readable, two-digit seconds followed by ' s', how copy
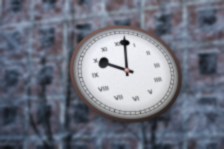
10 h 02 min
